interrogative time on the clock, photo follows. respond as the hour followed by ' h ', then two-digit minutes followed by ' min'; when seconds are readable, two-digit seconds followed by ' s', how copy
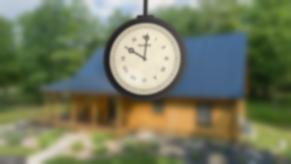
10 h 01 min
